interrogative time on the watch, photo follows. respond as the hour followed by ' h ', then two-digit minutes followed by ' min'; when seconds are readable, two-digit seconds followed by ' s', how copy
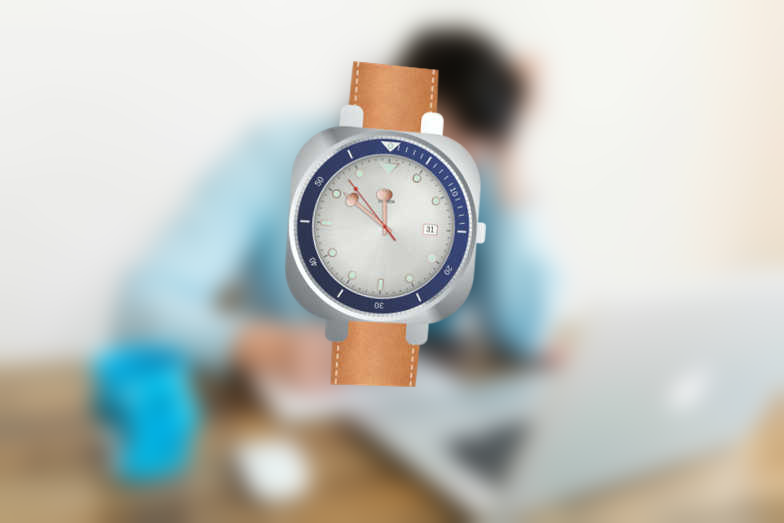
11 h 50 min 53 s
